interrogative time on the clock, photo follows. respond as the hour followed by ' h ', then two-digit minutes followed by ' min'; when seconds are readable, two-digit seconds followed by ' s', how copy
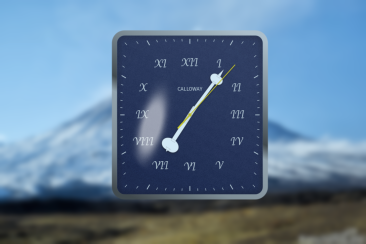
7 h 06 min 07 s
